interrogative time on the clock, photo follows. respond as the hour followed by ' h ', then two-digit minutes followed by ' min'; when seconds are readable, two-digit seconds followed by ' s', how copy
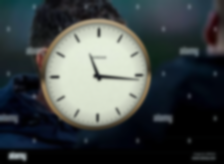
11 h 16 min
